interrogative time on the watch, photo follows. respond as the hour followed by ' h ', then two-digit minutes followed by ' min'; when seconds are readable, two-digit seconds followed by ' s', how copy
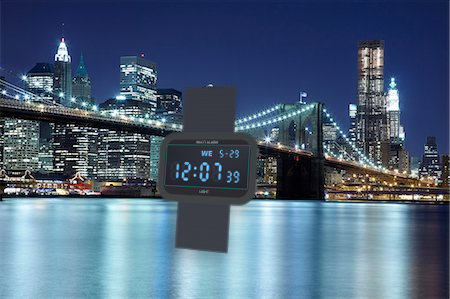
12 h 07 min 39 s
